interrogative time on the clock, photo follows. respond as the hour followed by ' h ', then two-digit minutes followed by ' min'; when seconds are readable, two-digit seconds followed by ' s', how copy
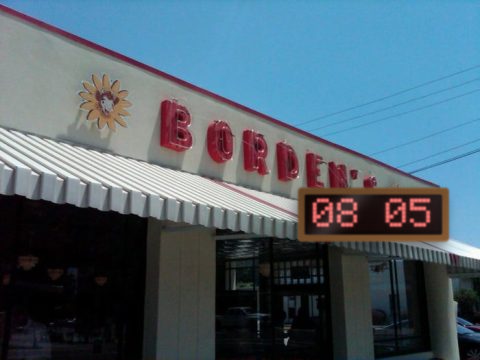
8 h 05 min
